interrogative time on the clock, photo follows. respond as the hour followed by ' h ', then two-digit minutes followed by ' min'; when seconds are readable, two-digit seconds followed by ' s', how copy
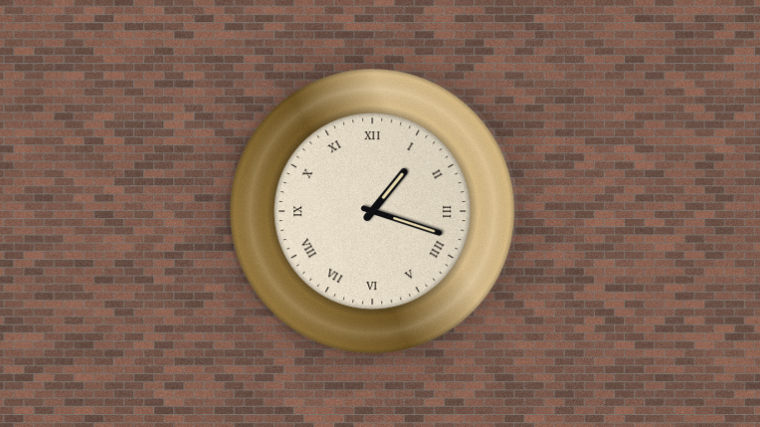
1 h 18 min
